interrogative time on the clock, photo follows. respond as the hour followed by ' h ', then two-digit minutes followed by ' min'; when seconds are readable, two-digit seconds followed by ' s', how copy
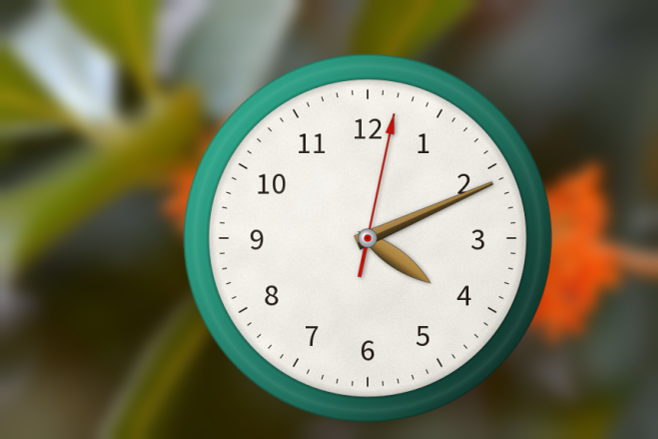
4 h 11 min 02 s
